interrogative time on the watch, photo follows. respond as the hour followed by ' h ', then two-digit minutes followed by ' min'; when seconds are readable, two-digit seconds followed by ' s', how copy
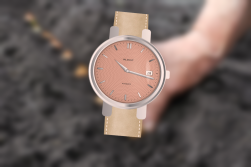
10 h 17 min
